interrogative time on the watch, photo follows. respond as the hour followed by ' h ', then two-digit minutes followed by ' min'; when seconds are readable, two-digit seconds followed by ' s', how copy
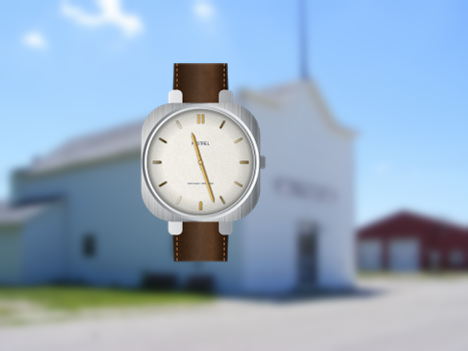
11 h 27 min
